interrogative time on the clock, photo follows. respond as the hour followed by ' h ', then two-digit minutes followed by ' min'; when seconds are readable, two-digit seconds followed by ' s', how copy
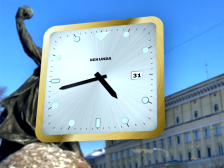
4 h 43 min
